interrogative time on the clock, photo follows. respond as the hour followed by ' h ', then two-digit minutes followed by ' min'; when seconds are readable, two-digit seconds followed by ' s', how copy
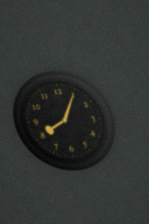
8 h 05 min
